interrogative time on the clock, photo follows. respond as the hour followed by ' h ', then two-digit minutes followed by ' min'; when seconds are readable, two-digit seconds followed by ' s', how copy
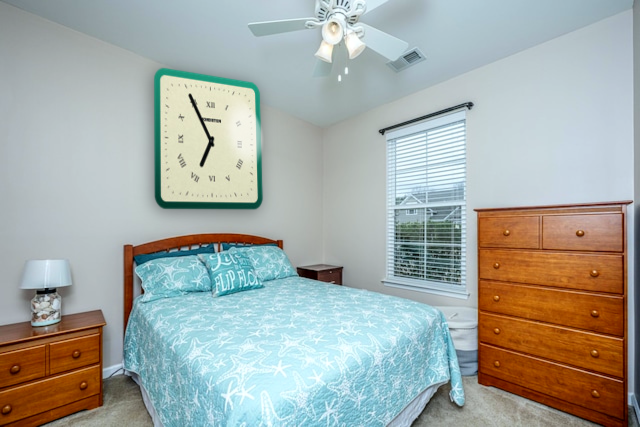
6 h 55 min
